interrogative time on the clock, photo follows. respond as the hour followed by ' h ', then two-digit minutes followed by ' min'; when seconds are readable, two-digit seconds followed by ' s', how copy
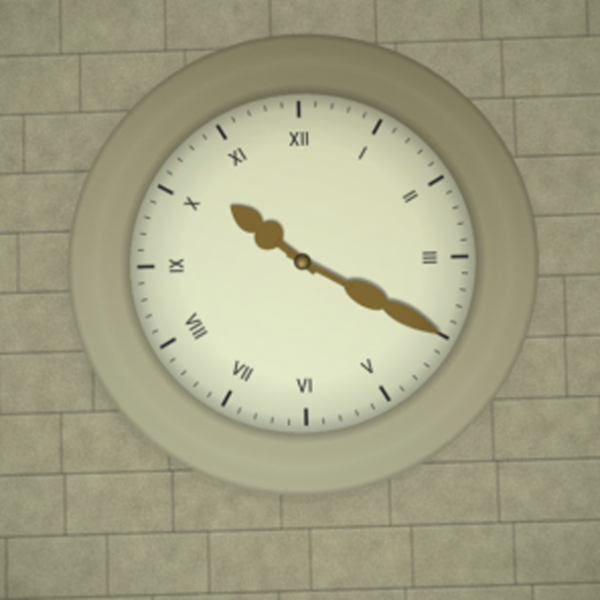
10 h 20 min
